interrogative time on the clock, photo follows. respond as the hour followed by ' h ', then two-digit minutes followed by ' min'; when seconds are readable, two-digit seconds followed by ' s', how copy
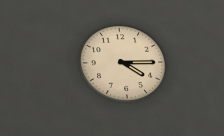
4 h 15 min
